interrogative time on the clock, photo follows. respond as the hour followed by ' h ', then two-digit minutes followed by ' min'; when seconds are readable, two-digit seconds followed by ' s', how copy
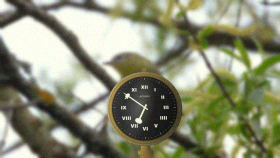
6 h 51 min
